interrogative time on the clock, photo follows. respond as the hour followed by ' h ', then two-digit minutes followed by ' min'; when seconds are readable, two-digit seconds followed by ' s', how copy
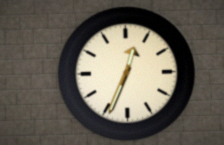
12 h 34 min
